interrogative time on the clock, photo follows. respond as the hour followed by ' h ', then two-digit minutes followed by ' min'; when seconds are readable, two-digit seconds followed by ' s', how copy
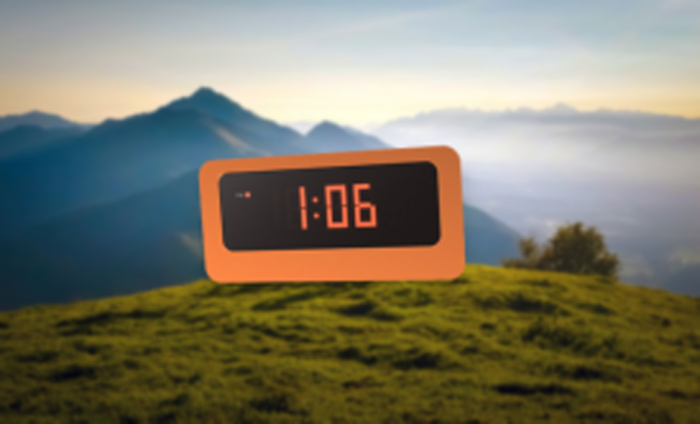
1 h 06 min
